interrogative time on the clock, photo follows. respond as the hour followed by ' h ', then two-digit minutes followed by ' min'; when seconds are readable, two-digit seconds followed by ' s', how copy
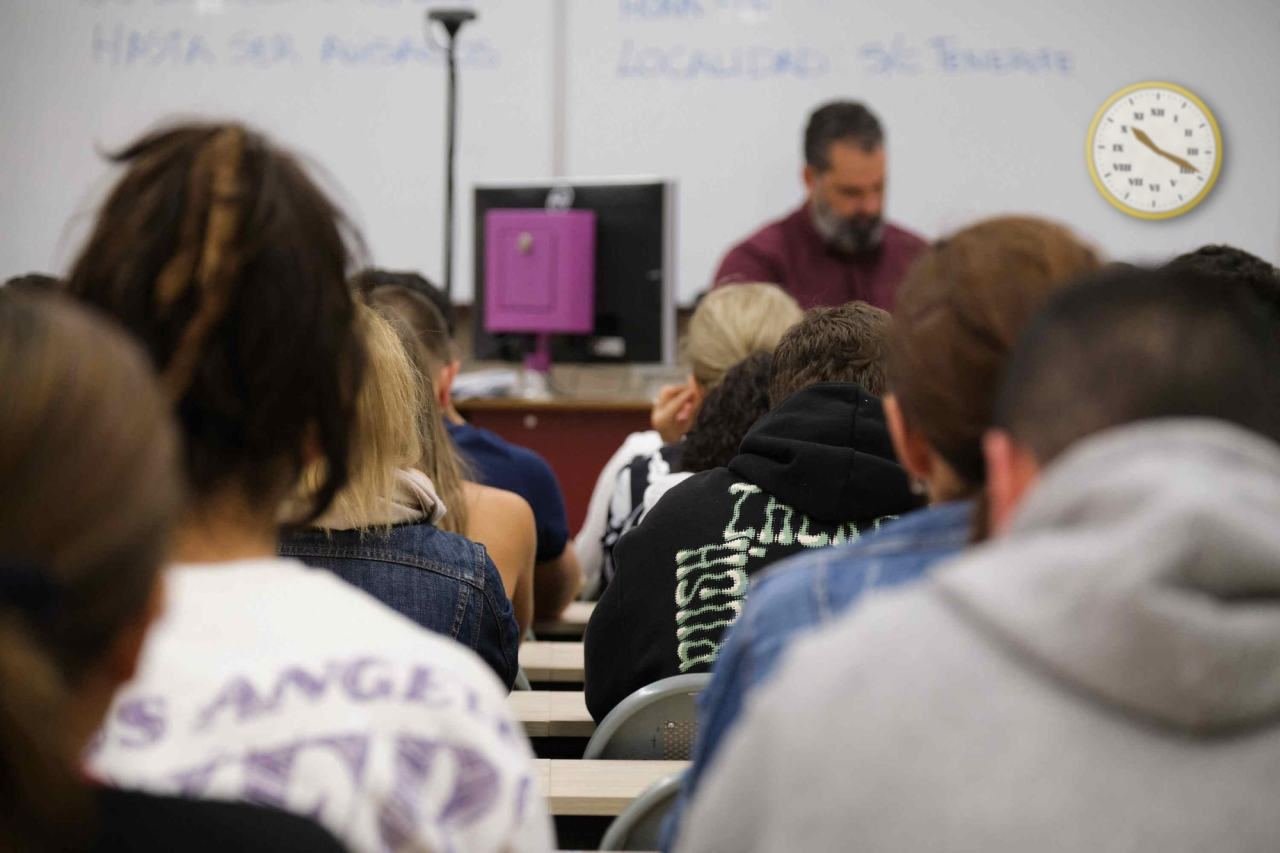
10 h 19 min
